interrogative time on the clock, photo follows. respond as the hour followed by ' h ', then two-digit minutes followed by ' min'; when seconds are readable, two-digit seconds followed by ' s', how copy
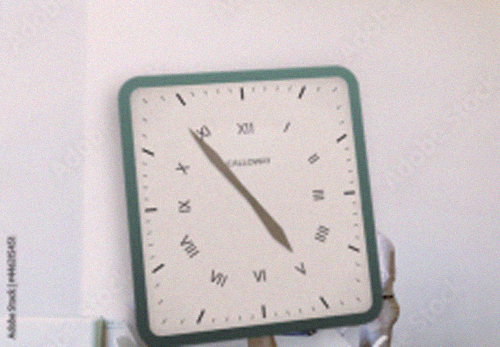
4 h 54 min
